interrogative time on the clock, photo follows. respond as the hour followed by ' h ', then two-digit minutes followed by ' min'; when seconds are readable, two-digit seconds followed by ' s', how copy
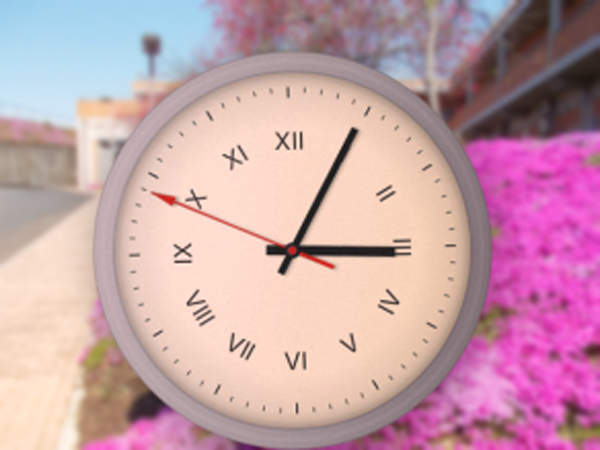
3 h 04 min 49 s
